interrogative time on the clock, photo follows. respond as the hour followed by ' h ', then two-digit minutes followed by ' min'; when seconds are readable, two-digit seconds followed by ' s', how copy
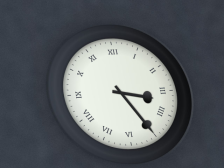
3 h 25 min
